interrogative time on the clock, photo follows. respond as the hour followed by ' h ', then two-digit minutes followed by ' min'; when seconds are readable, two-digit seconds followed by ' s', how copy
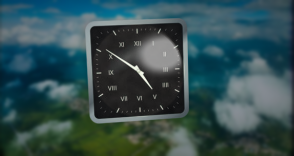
4 h 51 min
